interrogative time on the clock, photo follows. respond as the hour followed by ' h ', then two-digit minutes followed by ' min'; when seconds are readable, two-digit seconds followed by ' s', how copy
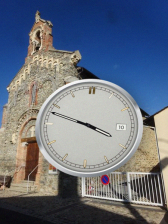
3 h 48 min
